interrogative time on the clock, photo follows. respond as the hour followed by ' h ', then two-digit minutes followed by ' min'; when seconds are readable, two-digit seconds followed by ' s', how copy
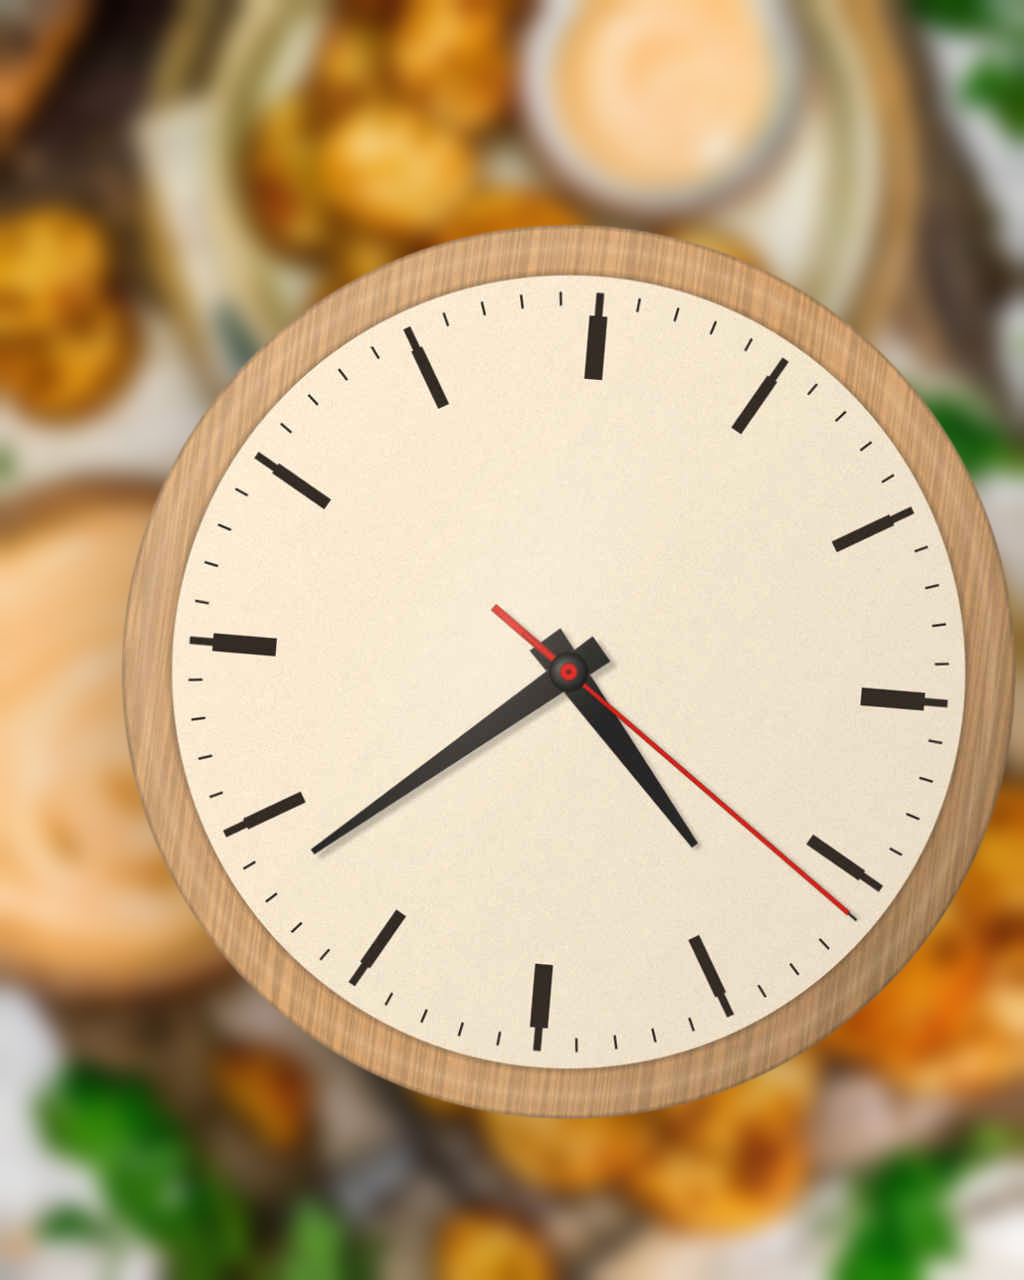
4 h 38 min 21 s
